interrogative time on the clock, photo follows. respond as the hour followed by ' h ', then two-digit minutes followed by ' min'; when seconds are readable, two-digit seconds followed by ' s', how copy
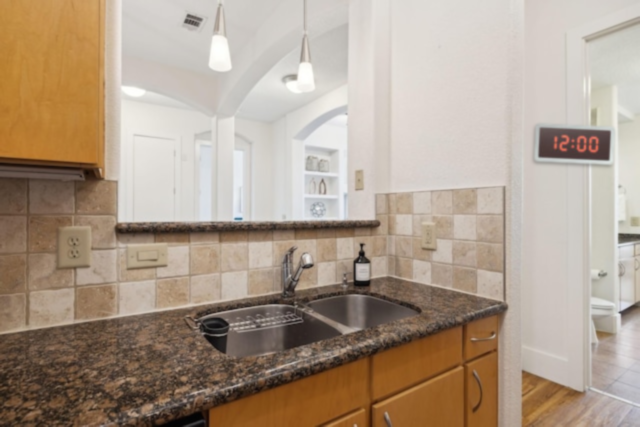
12 h 00 min
